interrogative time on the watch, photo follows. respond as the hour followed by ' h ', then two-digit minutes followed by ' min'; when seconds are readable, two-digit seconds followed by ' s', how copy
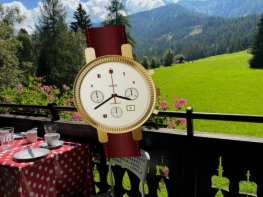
3 h 40 min
